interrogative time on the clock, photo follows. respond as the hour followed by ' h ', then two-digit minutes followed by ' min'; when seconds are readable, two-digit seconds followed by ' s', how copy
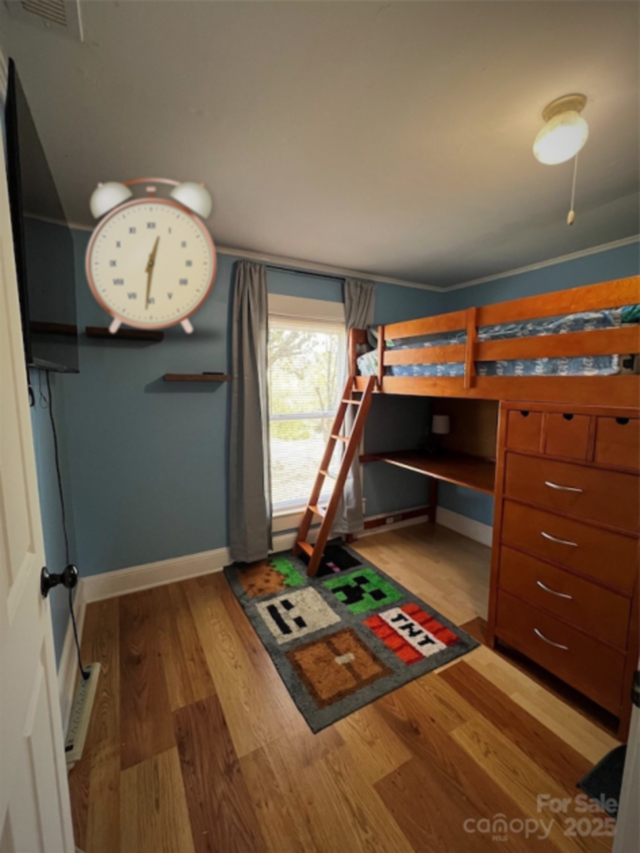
12 h 31 min
